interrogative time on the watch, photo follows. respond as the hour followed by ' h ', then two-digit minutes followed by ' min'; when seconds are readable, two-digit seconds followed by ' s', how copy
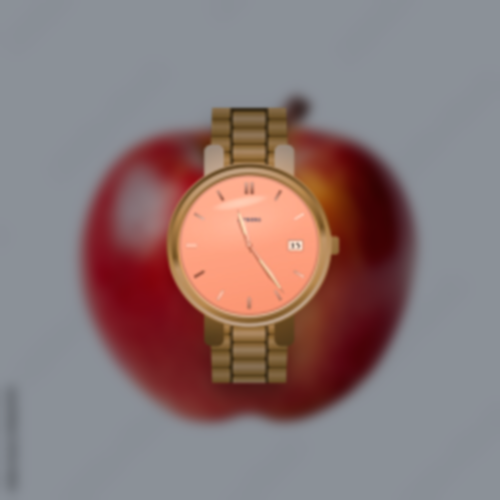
11 h 24 min
